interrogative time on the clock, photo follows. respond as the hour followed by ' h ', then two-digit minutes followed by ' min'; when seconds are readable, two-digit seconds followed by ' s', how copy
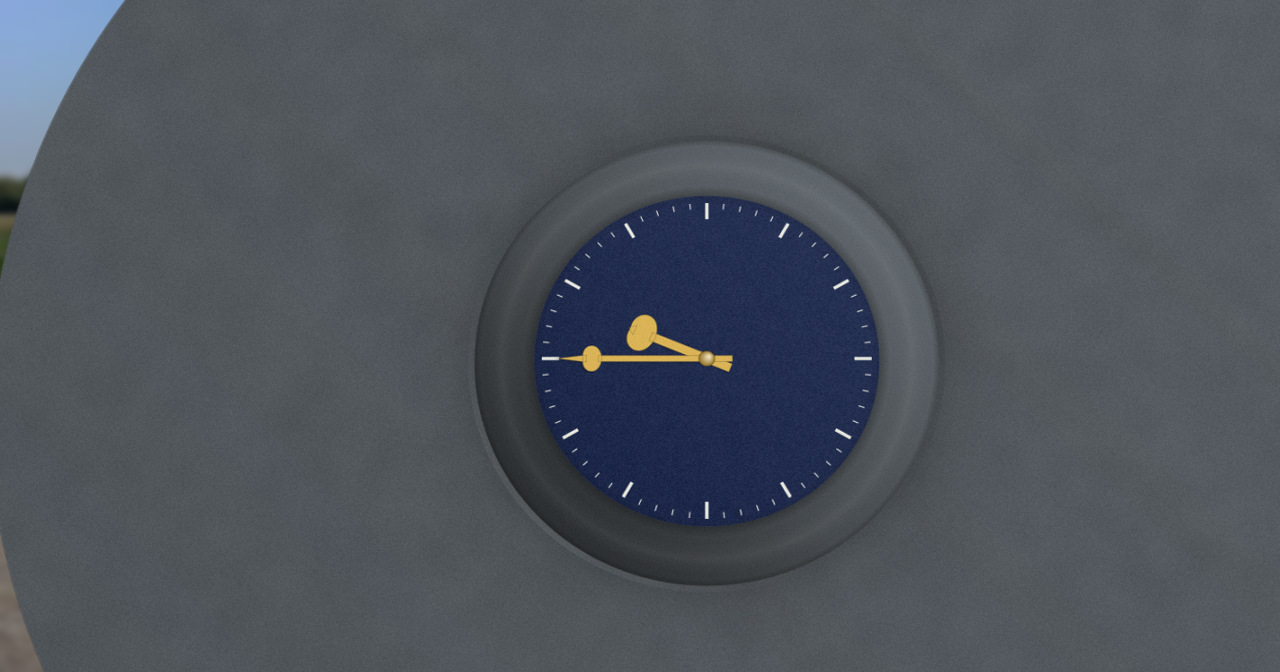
9 h 45 min
